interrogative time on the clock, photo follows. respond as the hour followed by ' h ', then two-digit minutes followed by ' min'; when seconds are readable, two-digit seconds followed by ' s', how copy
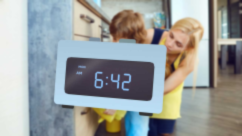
6 h 42 min
